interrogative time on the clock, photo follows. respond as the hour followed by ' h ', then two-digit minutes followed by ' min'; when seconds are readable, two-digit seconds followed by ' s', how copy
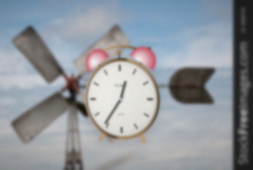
12 h 36 min
